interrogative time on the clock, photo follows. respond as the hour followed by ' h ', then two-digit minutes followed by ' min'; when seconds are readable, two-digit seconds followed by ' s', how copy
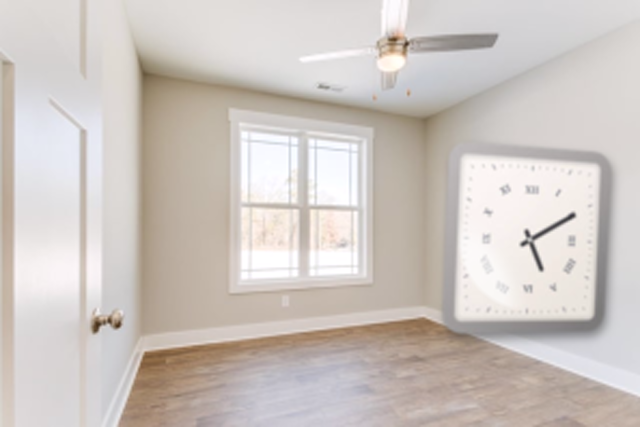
5 h 10 min
